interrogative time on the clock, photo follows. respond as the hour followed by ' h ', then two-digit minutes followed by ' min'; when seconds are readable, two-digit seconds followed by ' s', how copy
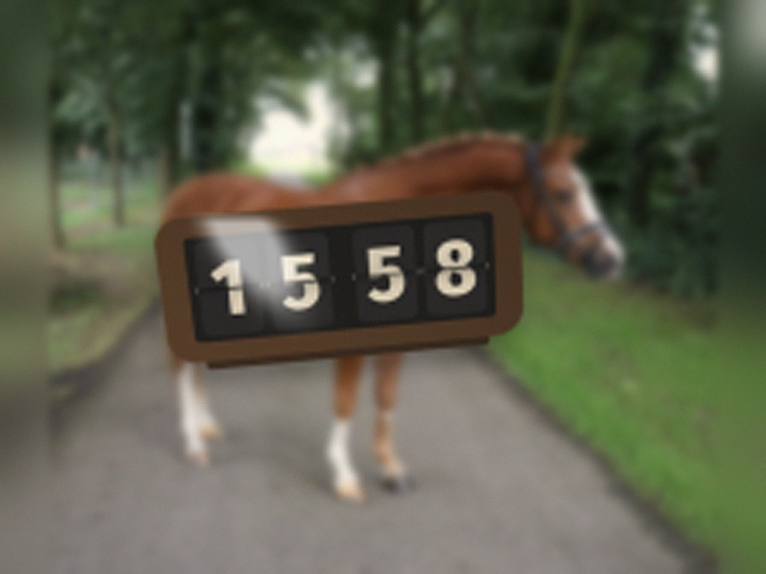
15 h 58 min
